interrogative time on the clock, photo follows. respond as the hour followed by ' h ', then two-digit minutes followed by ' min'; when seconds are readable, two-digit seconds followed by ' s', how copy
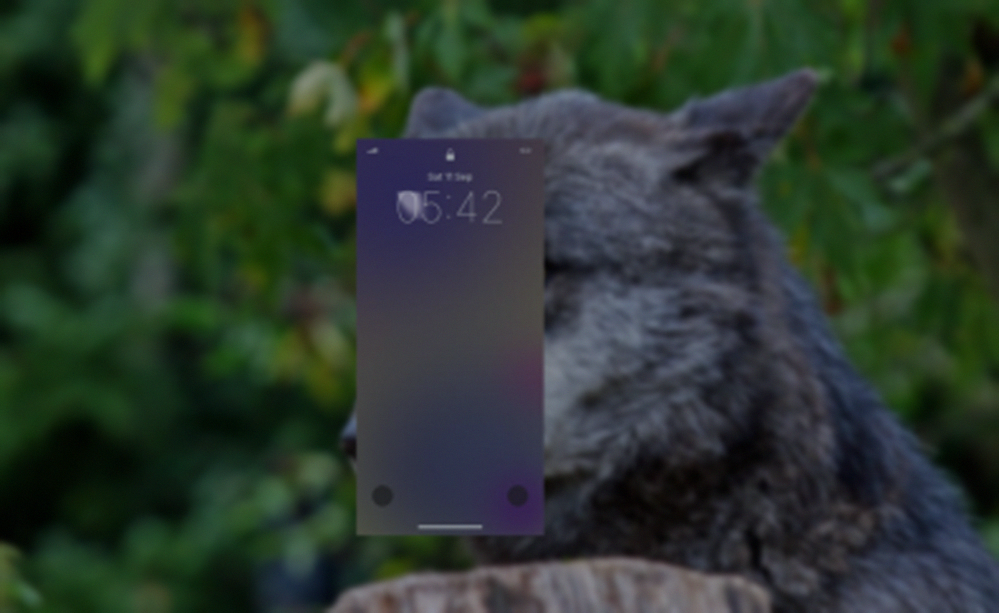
5 h 42 min
